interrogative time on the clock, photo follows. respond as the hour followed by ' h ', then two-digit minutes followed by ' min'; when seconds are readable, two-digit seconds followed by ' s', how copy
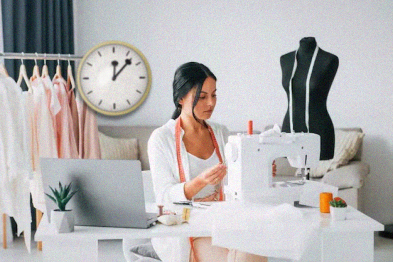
12 h 07 min
